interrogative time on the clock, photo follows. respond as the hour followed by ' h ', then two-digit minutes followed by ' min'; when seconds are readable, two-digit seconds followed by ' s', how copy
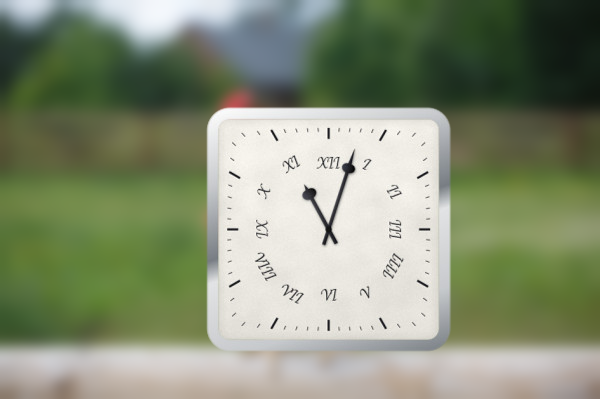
11 h 03 min
